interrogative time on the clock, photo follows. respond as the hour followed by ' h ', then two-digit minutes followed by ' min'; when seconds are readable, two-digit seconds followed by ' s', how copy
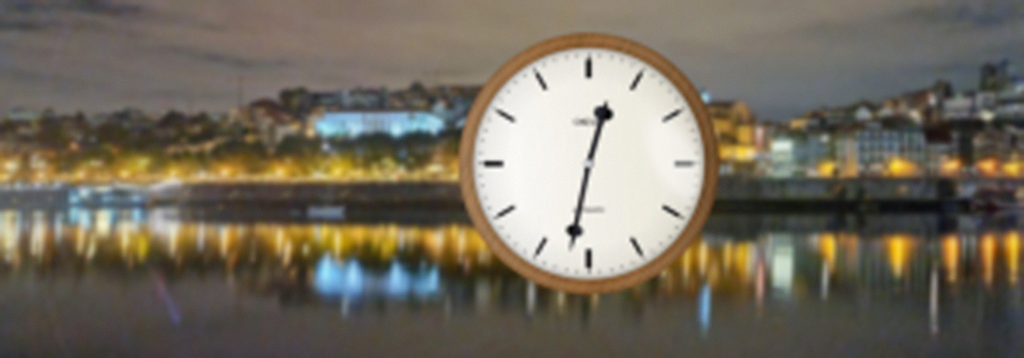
12 h 32 min
